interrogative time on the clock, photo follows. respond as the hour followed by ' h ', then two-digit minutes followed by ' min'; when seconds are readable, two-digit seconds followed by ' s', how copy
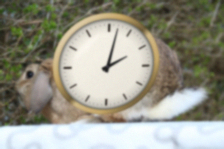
2 h 02 min
